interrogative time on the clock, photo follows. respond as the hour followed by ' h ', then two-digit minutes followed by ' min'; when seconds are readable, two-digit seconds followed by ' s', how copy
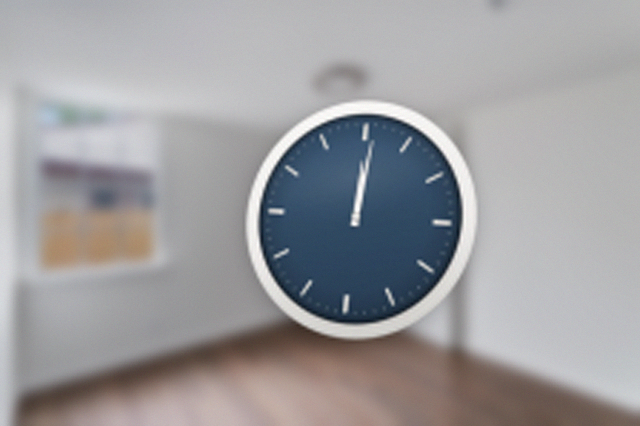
12 h 01 min
